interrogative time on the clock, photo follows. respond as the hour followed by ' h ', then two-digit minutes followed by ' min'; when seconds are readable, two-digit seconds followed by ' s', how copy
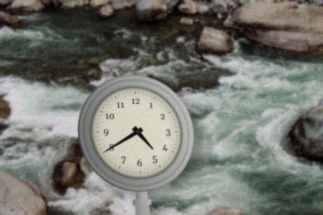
4 h 40 min
